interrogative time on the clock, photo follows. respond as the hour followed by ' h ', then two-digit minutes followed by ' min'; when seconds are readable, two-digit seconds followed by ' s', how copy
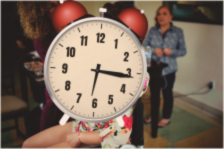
6 h 16 min
